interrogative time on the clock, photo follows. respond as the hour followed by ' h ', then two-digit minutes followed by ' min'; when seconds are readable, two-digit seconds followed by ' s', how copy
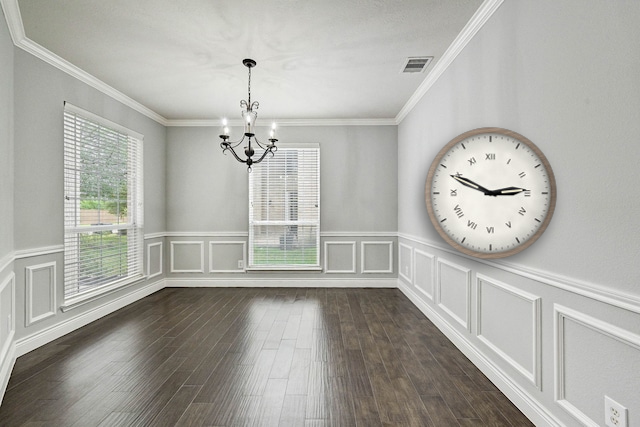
2 h 49 min
